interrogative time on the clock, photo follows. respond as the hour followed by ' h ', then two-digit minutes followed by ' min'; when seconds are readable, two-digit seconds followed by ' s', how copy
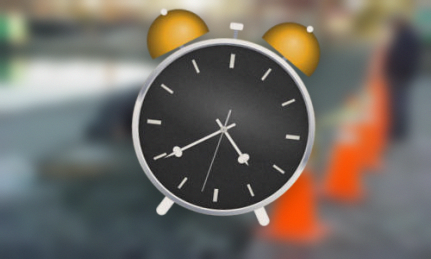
4 h 39 min 32 s
